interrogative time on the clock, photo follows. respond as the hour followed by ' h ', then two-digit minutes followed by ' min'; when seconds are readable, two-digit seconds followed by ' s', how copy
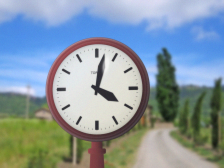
4 h 02 min
